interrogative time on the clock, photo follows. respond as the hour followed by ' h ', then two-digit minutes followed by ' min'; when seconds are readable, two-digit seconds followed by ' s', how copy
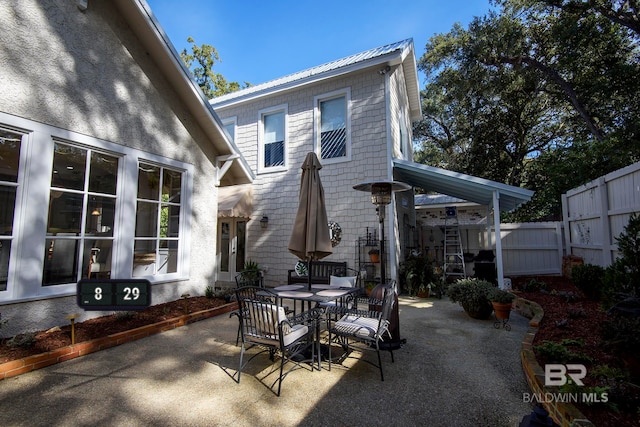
8 h 29 min
